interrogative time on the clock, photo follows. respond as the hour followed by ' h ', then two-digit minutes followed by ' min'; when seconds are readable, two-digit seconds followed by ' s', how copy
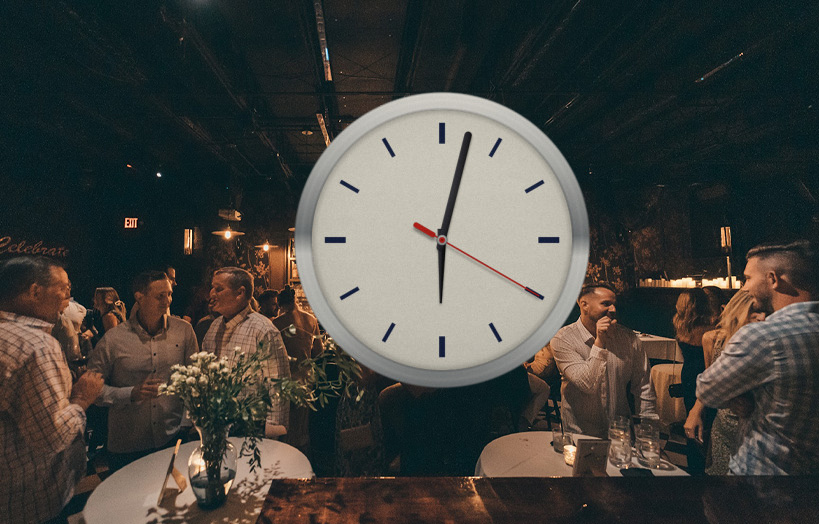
6 h 02 min 20 s
